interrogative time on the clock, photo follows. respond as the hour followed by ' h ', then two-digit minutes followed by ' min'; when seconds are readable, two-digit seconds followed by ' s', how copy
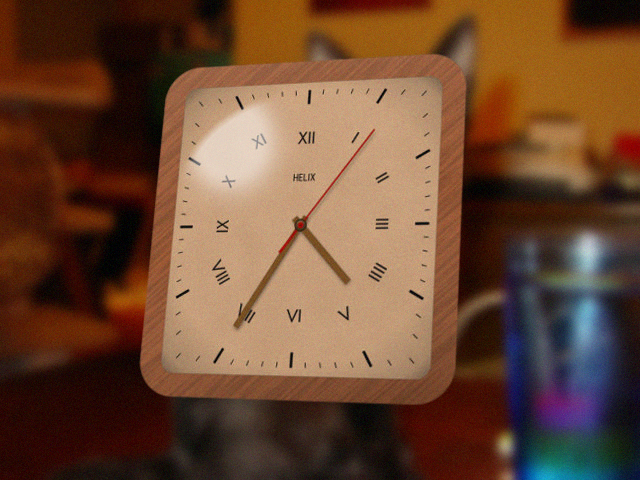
4 h 35 min 06 s
